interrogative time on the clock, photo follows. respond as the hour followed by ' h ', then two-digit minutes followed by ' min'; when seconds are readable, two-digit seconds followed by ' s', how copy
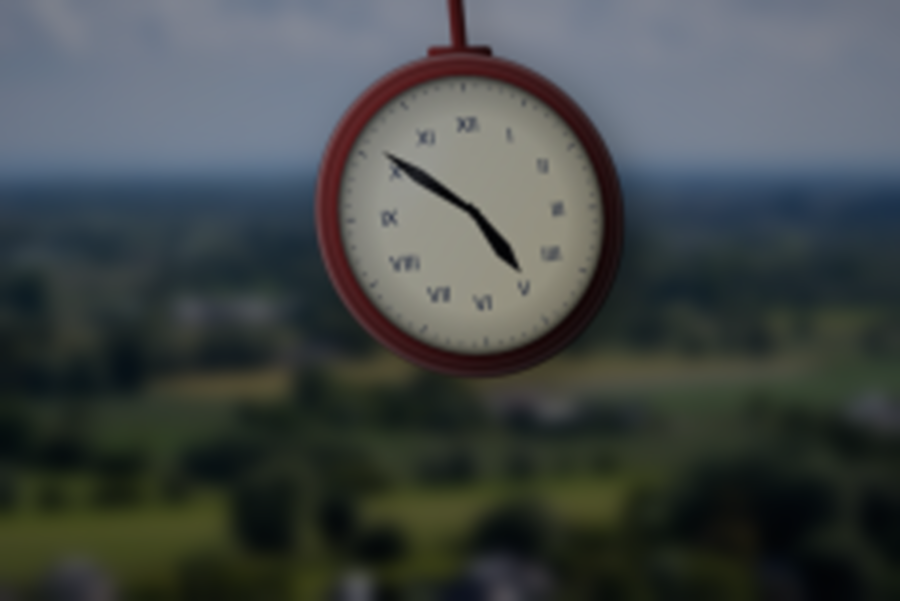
4 h 51 min
